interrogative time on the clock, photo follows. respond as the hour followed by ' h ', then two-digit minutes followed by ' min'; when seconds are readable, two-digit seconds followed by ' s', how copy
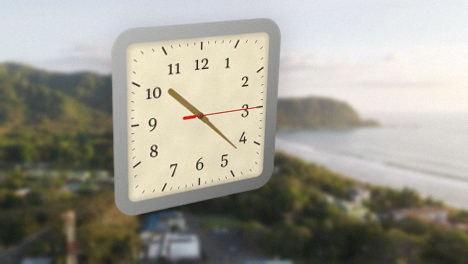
10 h 22 min 15 s
